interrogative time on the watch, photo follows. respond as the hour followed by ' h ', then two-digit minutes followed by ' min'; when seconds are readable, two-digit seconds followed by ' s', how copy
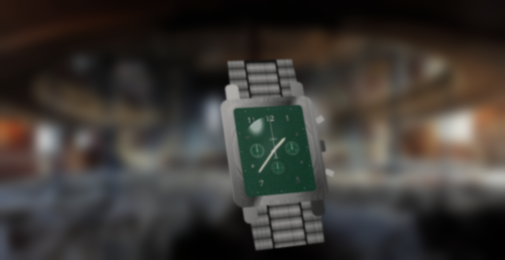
1 h 37 min
